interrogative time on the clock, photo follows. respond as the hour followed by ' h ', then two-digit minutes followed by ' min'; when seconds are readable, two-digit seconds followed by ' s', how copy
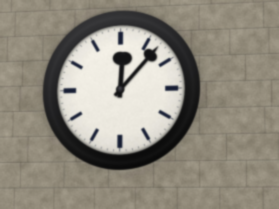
12 h 07 min
